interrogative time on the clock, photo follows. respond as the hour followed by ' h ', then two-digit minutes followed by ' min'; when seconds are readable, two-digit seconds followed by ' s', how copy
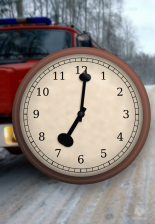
7 h 01 min
